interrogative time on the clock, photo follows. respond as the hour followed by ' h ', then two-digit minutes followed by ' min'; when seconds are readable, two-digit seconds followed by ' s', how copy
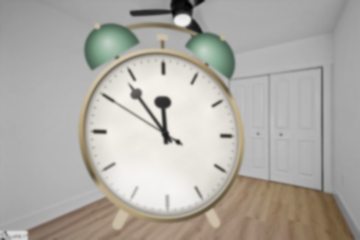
11 h 53 min 50 s
